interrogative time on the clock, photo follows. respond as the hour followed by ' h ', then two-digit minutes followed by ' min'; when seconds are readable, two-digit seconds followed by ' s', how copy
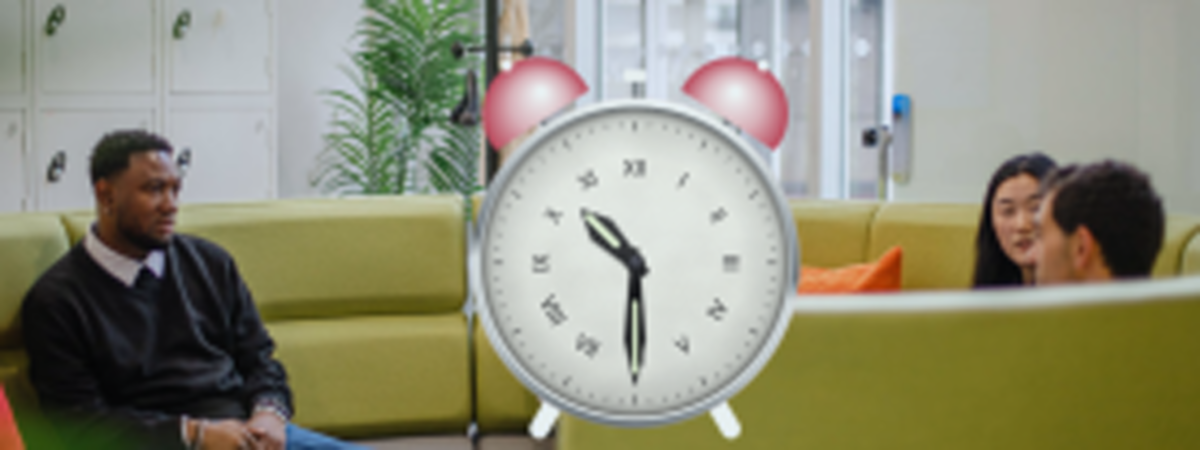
10 h 30 min
